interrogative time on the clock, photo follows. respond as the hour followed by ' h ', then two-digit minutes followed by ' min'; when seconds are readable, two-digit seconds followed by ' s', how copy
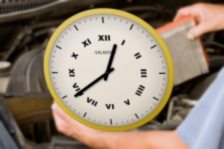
12 h 39 min
